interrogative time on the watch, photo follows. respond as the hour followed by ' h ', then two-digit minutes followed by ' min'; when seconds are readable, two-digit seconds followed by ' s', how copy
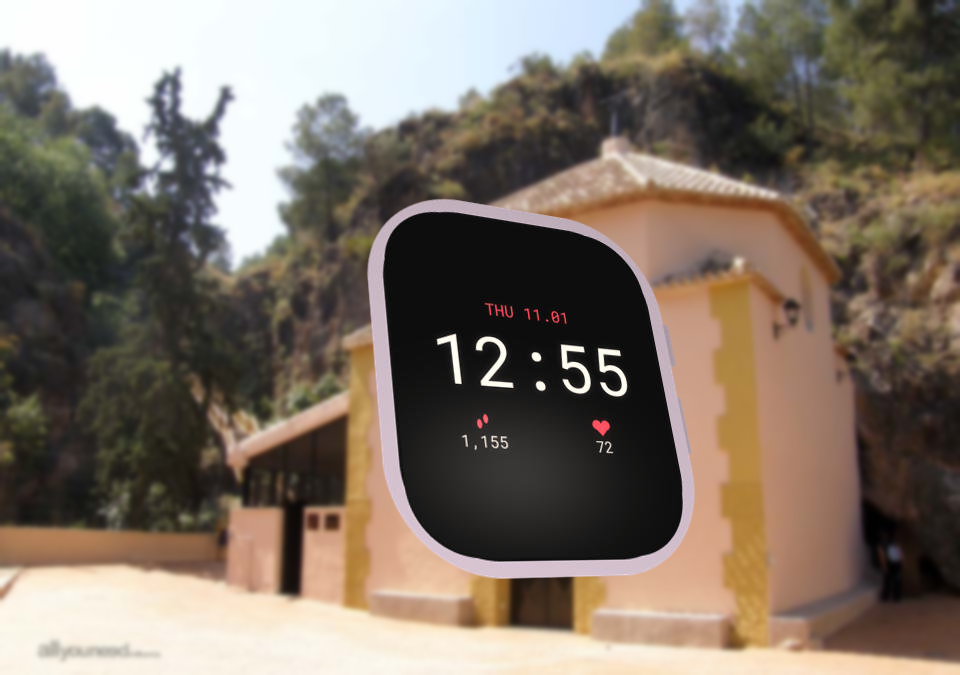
12 h 55 min
